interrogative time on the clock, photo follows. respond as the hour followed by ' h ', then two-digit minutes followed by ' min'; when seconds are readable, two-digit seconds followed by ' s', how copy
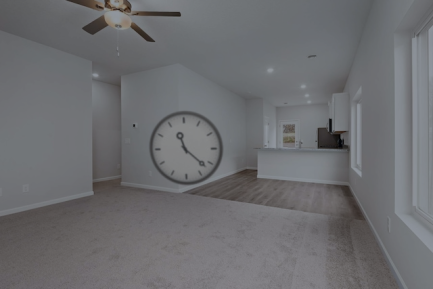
11 h 22 min
